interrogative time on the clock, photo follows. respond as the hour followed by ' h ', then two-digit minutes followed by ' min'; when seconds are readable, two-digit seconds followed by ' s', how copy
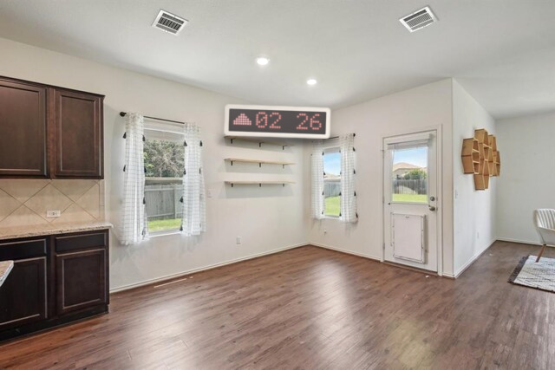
2 h 26 min
